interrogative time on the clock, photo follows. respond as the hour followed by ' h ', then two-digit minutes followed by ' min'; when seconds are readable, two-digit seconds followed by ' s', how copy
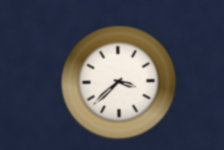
3 h 38 min
